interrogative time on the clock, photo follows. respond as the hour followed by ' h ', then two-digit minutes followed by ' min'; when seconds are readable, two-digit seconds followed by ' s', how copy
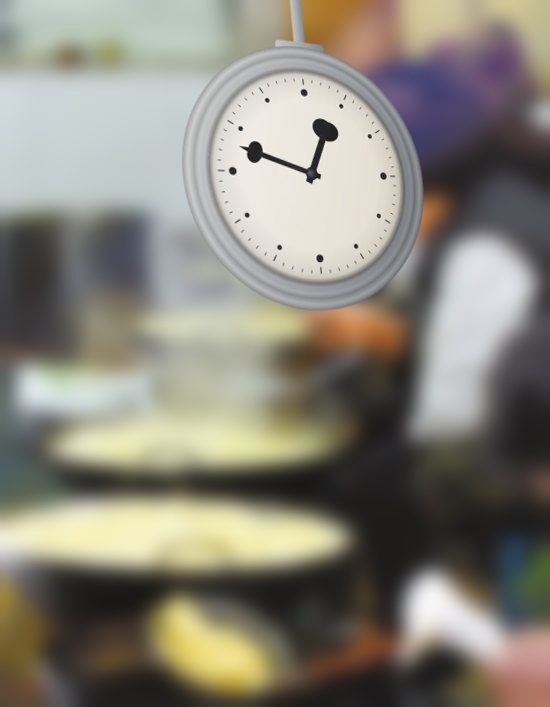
12 h 48 min
